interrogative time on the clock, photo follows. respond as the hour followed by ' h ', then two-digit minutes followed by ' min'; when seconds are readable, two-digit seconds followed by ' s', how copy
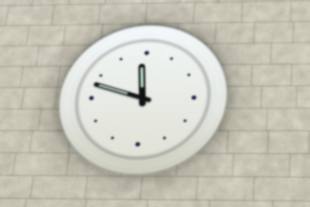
11 h 48 min
